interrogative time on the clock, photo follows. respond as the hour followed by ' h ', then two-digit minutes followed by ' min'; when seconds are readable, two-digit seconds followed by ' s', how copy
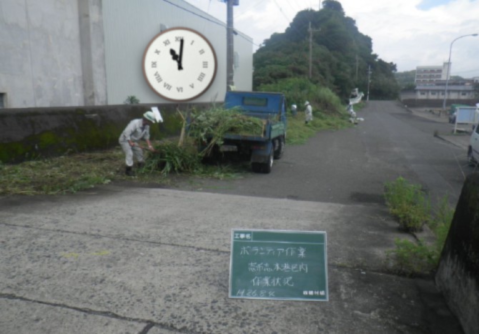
11 h 01 min
